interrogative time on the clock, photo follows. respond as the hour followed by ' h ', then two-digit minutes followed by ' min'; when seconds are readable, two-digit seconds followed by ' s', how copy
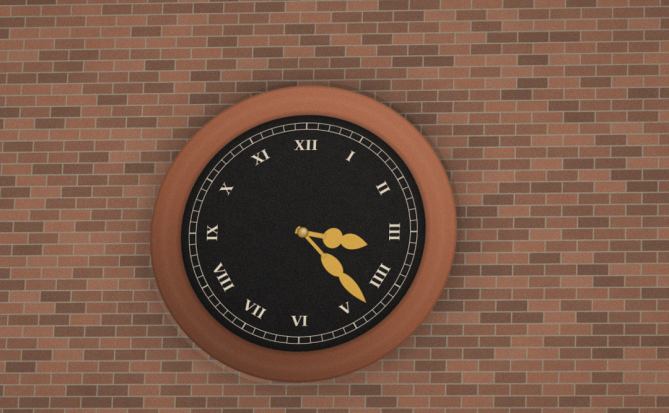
3 h 23 min
